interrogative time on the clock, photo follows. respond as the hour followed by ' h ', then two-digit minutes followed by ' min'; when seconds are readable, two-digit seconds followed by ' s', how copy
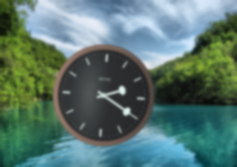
2 h 20 min
